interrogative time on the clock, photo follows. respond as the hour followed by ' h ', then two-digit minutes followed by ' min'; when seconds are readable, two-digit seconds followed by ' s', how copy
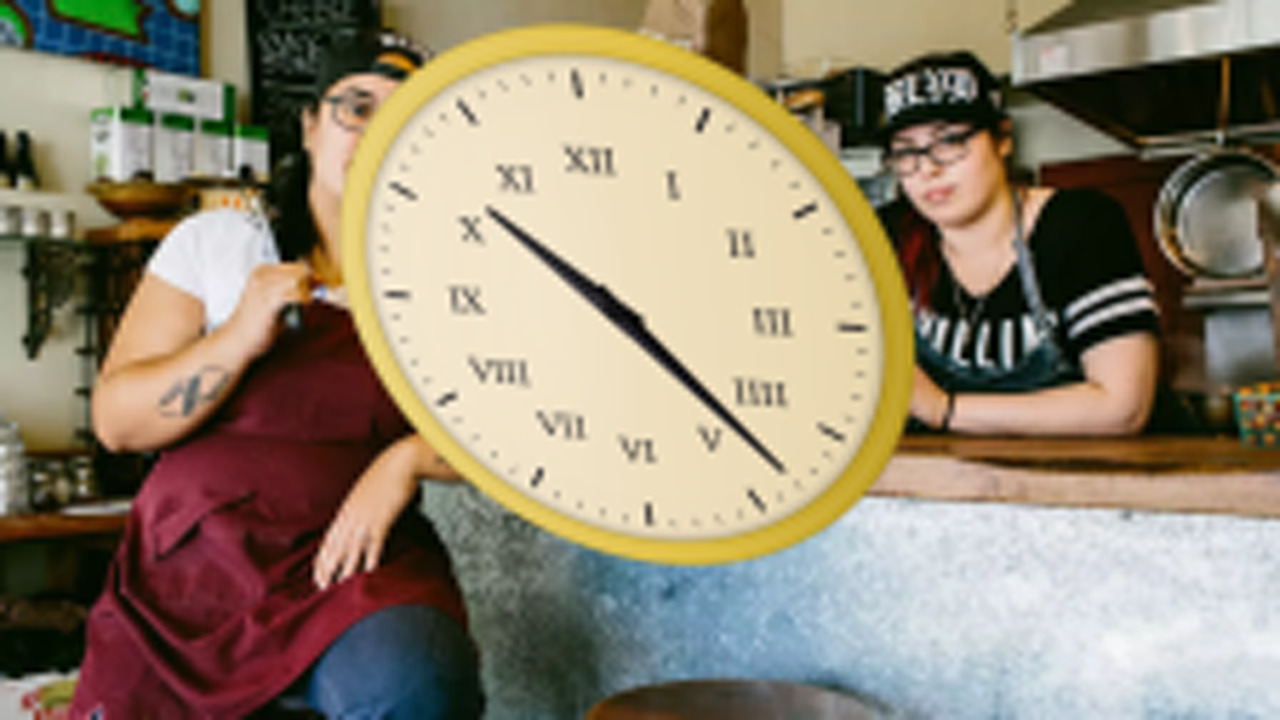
10 h 23 min
